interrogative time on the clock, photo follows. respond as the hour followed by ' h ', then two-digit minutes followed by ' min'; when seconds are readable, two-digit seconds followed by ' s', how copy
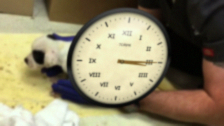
3 h 15 min
